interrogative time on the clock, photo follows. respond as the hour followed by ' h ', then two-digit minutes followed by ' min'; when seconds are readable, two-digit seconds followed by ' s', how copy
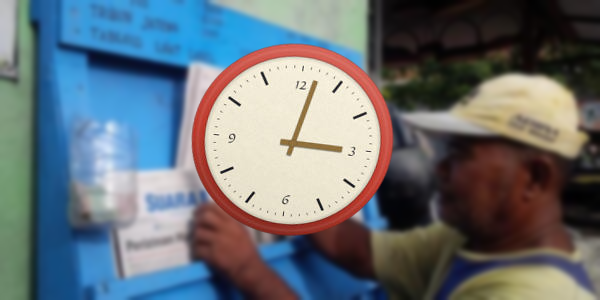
3 h 02 min
